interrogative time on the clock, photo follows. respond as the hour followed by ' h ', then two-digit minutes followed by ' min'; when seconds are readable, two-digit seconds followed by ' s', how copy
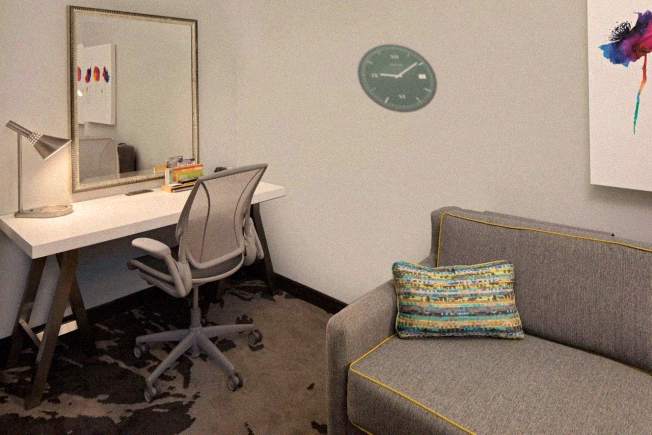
9 h 09 min
